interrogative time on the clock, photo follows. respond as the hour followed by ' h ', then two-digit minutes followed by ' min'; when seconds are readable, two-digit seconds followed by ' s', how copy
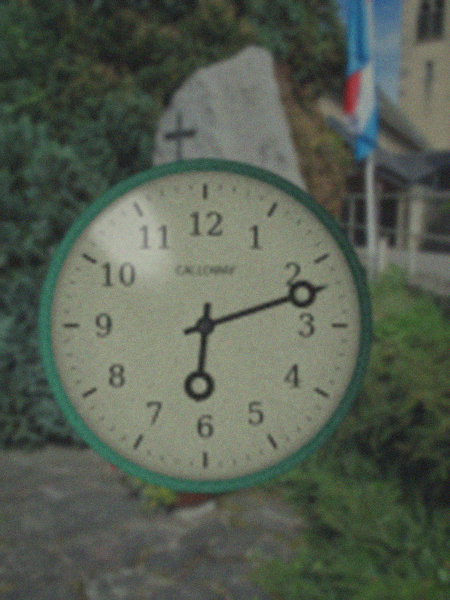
6 h 12 min
